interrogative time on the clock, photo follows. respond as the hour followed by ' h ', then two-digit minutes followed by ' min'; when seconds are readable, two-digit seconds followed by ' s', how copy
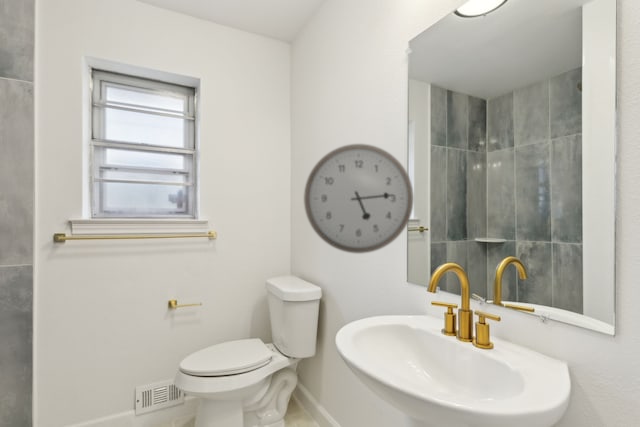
5 h 14 min
